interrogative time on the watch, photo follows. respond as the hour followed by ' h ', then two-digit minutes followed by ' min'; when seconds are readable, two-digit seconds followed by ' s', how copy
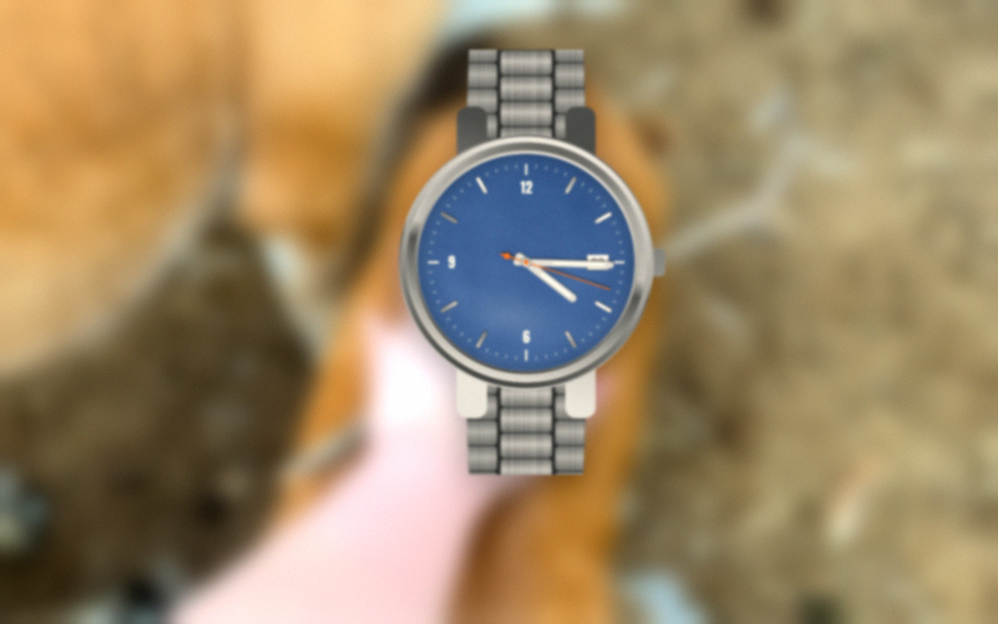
4 h 15 min 18 s
